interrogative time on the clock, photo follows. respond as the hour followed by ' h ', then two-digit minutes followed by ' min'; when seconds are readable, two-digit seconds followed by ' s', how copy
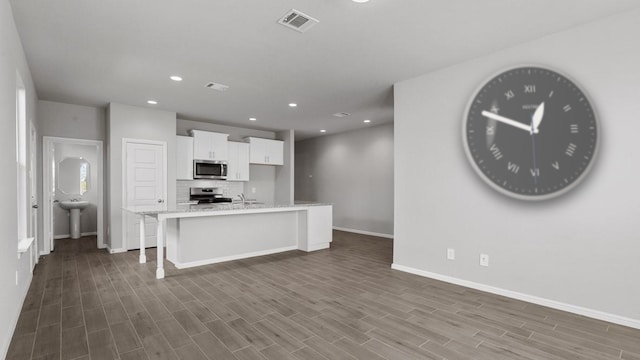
12 h 48 min 30 s
